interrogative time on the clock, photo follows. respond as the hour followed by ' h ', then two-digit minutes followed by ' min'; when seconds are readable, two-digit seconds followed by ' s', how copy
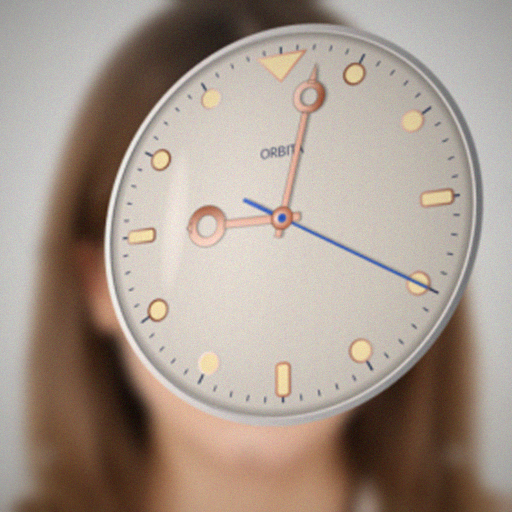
9 h 02 min 20 s
